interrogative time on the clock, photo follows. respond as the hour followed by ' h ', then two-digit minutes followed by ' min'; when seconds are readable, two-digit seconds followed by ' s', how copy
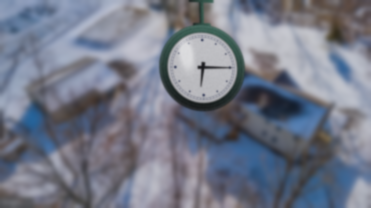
6 h 15 min
